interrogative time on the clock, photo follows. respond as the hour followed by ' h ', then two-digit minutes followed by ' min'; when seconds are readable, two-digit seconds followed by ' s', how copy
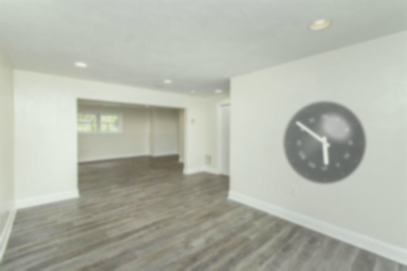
5 h 51 min
